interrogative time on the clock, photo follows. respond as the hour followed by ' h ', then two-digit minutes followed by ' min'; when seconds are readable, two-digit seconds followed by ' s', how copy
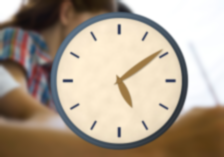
5 h 09 min
